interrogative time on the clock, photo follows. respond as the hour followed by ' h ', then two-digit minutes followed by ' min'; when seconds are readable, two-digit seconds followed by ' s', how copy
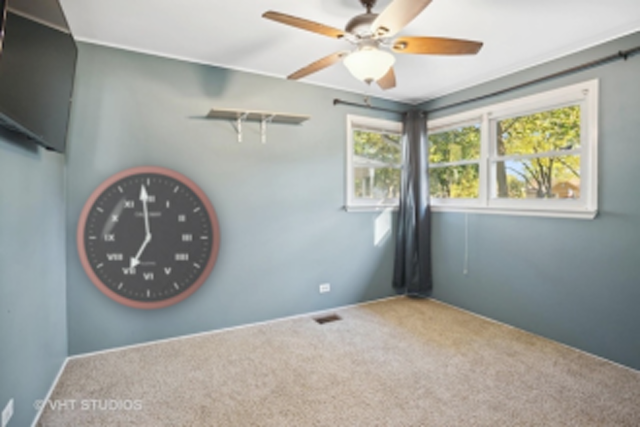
6 h 59 min
